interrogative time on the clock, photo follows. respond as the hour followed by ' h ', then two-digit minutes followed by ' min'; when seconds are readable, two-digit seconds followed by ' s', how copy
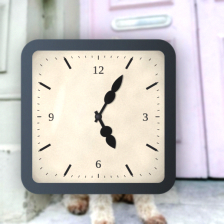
5 h 05 min
